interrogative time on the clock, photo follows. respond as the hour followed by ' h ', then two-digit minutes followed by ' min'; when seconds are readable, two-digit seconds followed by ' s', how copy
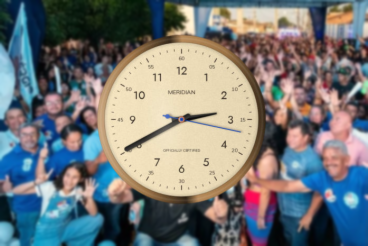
2 h 40 min 17 s
